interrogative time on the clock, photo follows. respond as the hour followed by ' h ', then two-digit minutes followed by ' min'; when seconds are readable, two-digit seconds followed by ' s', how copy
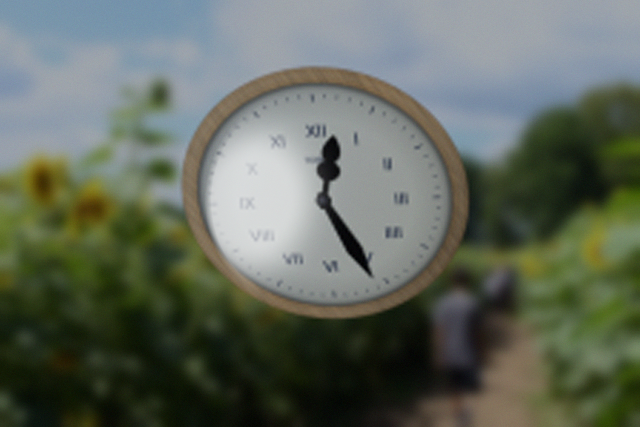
12 h 26 min
